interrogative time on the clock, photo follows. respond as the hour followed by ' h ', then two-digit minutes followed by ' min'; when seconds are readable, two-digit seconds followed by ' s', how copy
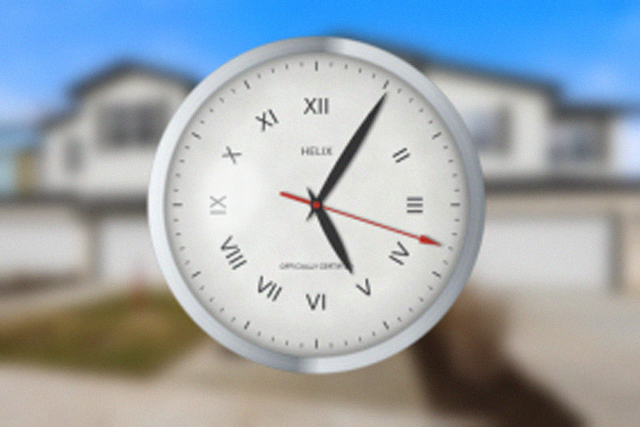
5 h 05 min 18 s
